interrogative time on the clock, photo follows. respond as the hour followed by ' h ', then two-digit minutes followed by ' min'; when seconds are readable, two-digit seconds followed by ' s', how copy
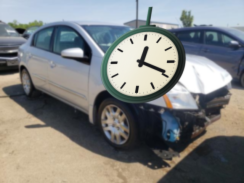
12 h 19 min
